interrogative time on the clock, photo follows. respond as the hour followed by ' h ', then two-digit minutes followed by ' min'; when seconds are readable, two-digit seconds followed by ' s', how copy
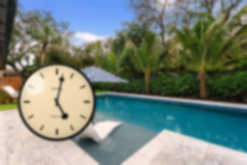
5 h 02 min
